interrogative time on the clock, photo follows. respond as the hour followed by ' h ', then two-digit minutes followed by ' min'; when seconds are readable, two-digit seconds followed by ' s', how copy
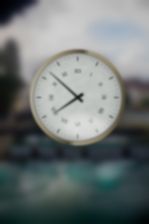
7 h 52 min
